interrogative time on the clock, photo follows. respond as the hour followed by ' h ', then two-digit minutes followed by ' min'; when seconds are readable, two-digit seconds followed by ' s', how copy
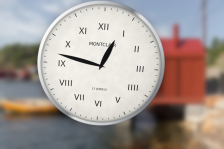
12 h 47 min
